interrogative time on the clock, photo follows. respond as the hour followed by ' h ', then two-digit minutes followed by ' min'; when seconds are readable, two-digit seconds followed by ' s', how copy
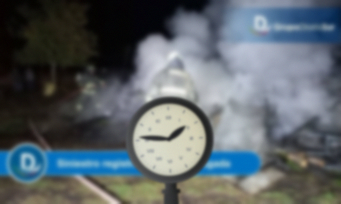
1 h 46 min
